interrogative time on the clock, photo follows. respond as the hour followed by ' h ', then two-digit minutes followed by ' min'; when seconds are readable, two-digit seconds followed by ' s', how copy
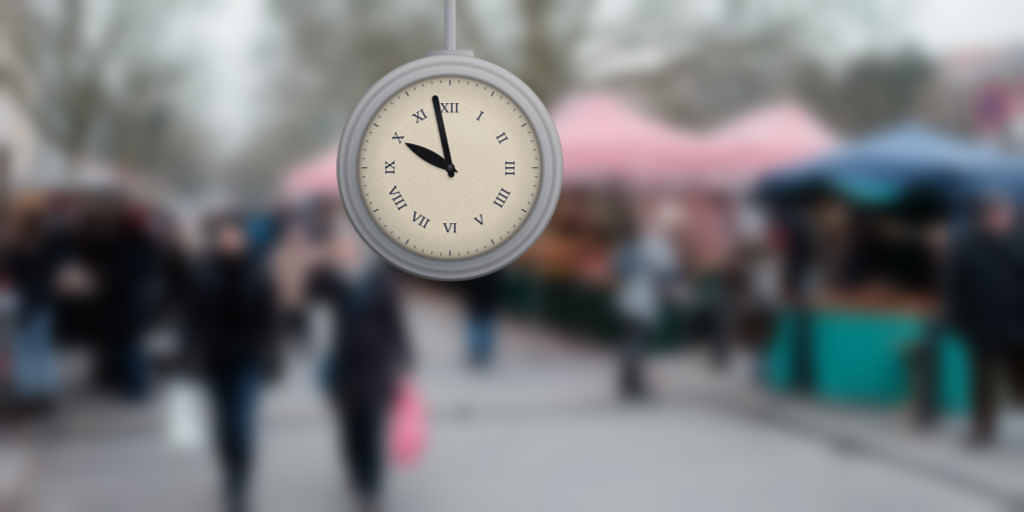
9 h 58 min
